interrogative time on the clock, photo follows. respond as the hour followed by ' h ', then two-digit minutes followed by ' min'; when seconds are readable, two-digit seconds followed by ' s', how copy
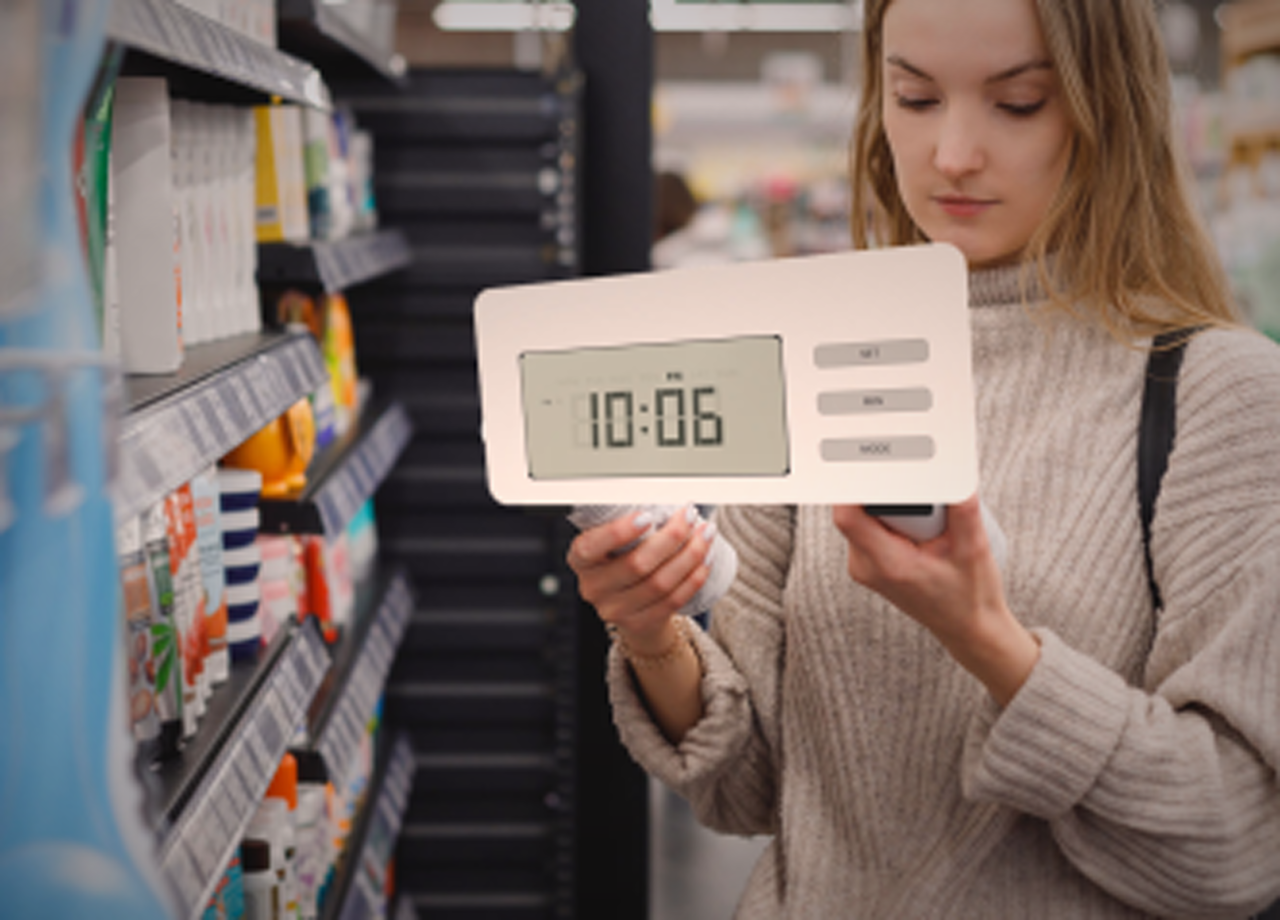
10 h 06 min
